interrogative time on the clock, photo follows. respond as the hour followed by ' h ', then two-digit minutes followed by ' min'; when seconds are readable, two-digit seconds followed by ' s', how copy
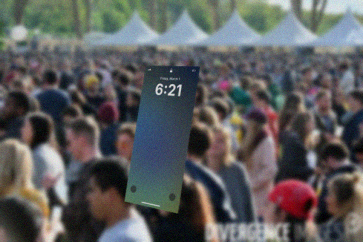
6 h 21 min
